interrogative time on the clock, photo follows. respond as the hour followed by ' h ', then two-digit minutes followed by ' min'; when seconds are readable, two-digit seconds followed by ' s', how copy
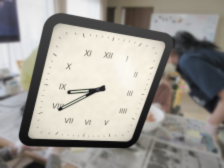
8 h 39 min
